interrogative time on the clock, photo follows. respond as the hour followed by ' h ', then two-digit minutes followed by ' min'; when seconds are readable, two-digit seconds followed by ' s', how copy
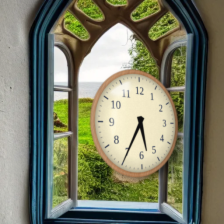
5 h 35 min
